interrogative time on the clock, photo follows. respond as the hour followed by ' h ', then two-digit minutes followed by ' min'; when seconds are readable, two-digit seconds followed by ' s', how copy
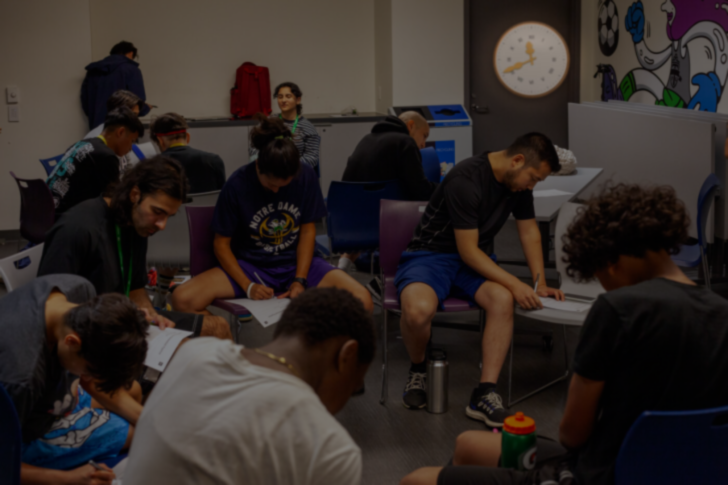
11 h 41 min
